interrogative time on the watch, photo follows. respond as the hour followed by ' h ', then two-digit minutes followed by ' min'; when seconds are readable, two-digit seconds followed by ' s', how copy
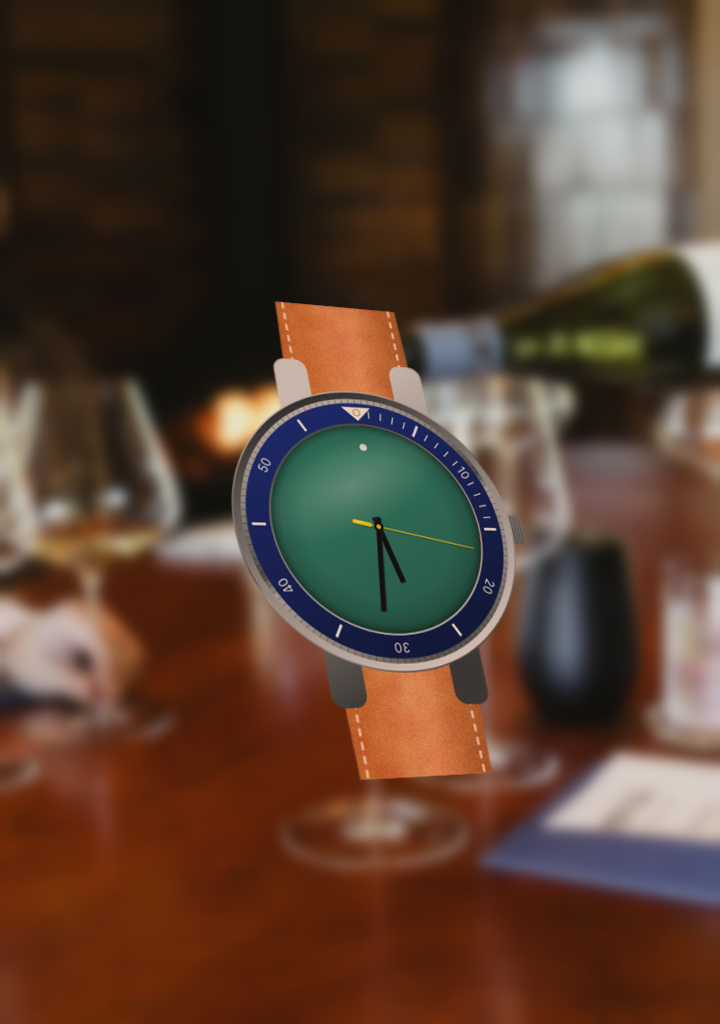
5 h 31 min 17 s
